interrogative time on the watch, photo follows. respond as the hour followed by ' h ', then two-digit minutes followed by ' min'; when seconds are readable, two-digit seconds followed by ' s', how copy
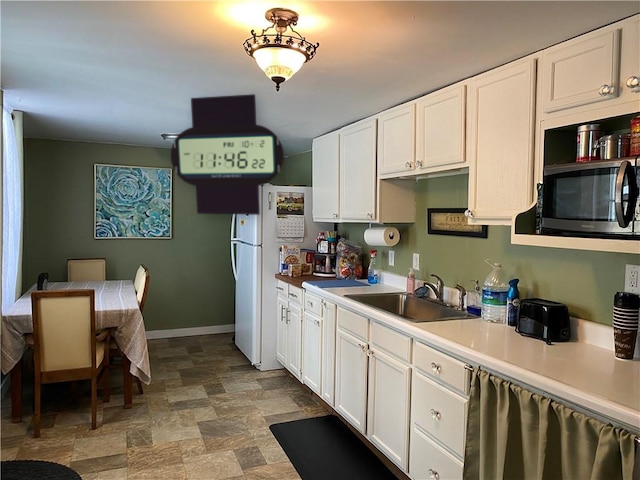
11 h 46 min
